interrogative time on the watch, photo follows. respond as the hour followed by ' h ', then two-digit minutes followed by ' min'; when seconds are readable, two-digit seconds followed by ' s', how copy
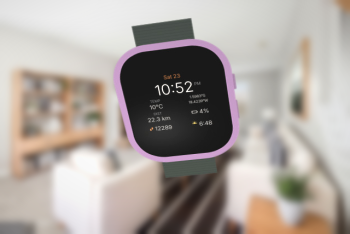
10 h 52 min
